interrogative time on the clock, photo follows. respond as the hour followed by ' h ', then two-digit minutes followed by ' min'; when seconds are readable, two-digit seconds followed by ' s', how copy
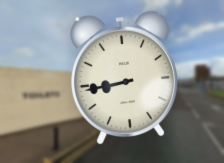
8 h 44 min
